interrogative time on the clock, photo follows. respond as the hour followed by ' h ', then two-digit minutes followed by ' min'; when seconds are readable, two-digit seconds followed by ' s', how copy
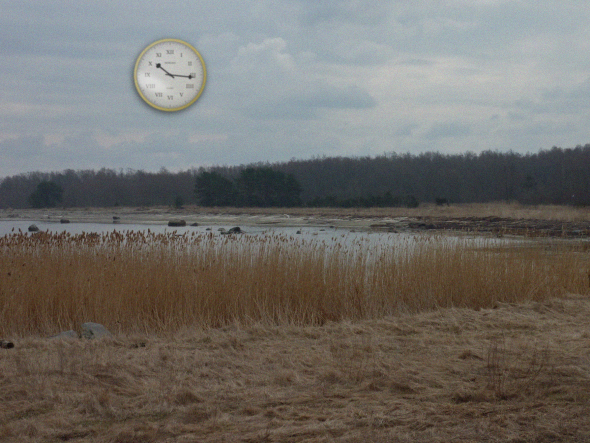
10 h 16 min
